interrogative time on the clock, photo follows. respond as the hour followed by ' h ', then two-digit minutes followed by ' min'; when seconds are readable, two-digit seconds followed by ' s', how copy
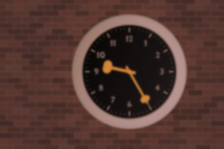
9 h 25 min
